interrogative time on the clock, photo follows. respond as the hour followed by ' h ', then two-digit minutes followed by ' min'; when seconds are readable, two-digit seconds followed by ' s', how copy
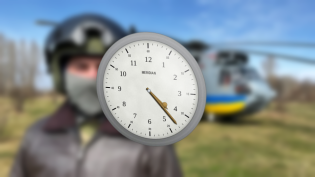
4 h 23 min
